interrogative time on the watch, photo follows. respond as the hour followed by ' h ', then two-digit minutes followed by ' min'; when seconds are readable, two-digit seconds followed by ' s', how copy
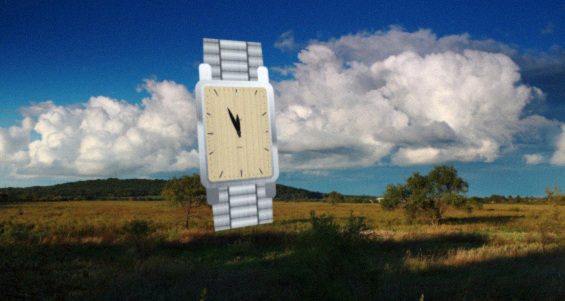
11 h 56 min
